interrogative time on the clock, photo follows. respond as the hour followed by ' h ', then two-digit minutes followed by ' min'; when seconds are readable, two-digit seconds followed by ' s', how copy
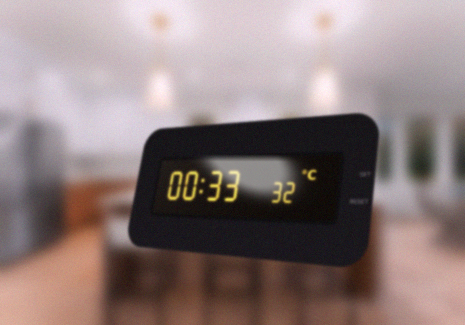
0 h 33 min
